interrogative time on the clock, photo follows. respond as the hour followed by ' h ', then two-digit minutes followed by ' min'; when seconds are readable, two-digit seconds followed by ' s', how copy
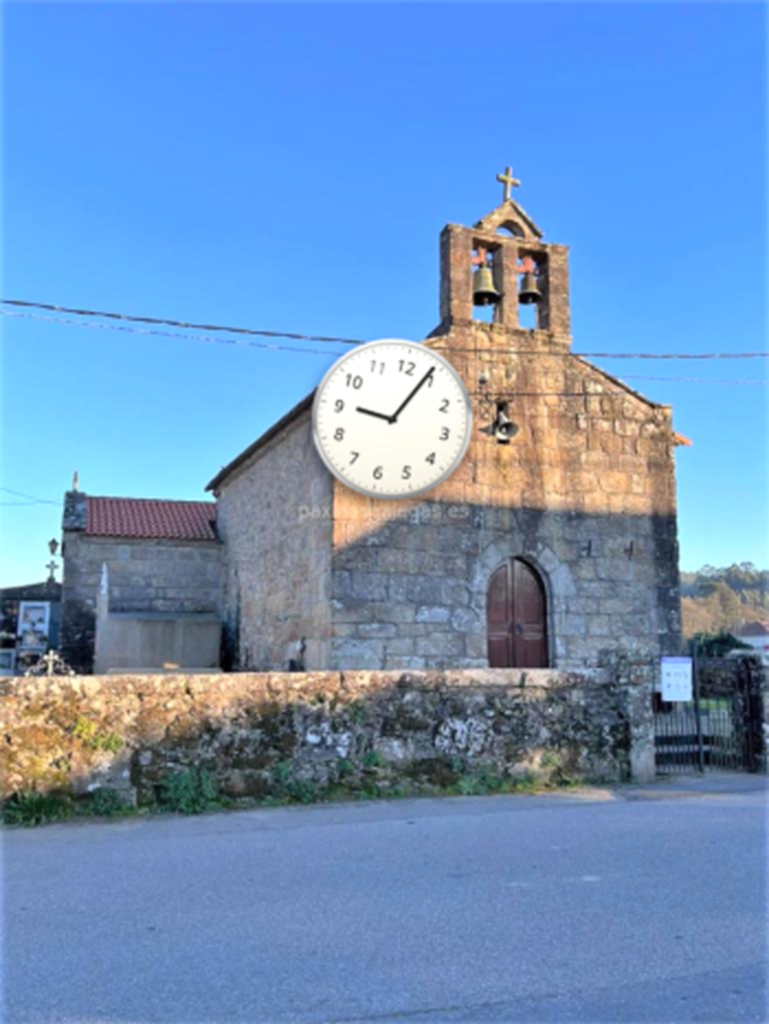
9 h 04 min
